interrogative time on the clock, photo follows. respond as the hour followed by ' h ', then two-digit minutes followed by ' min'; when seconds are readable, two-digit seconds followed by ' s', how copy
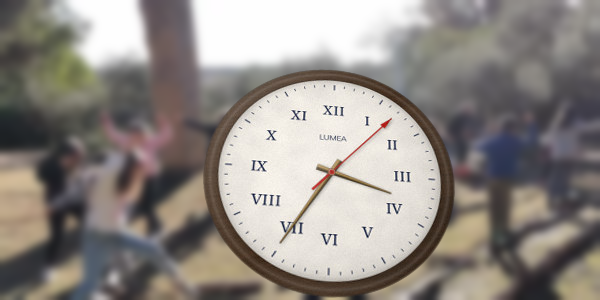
3 h 35 min 07 s
